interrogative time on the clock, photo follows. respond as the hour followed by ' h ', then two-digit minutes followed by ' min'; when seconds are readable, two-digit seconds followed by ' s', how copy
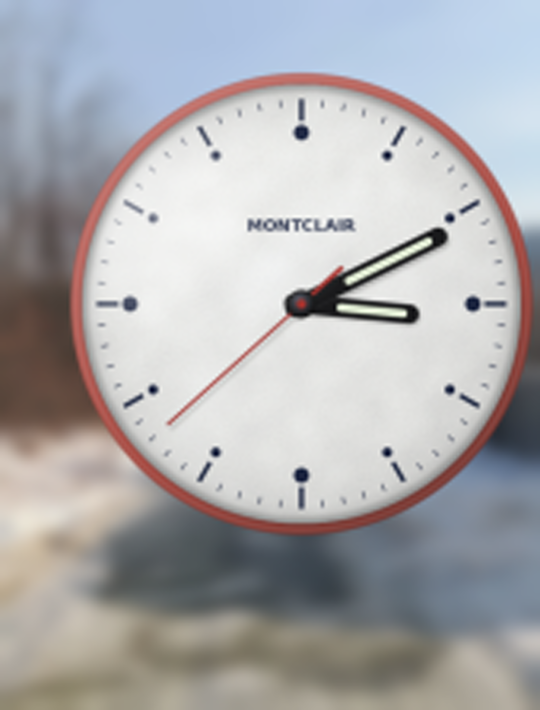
3 h 10 min 38 s
